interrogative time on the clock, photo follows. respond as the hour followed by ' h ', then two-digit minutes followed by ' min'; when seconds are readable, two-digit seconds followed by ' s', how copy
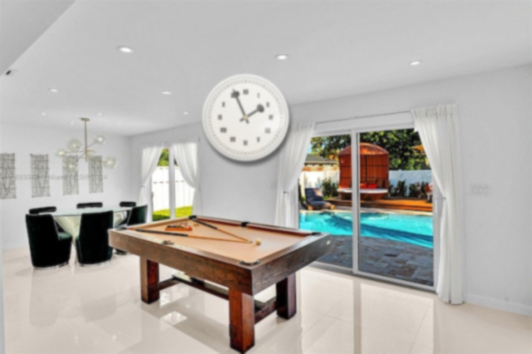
1 h 56 min
